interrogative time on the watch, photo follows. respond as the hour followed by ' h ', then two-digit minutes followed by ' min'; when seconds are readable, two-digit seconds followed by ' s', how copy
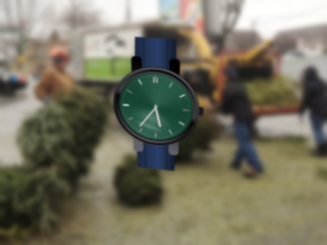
5 h 36 min
